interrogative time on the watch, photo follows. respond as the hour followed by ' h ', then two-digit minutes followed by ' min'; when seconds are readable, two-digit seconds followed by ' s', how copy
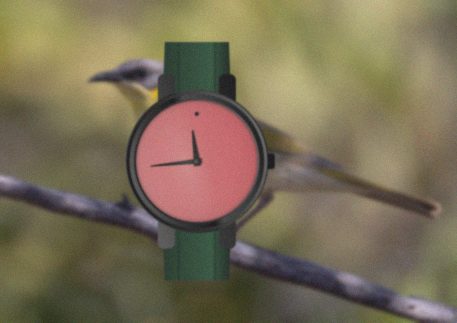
11 h 44 min
